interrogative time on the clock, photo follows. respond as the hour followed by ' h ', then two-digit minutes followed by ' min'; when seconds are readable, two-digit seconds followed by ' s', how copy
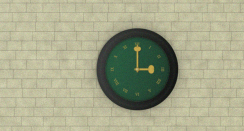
3 h 00 min
